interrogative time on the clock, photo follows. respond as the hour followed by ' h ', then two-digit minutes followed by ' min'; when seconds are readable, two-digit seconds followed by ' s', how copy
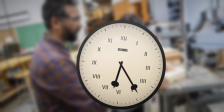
6 h 24 min
